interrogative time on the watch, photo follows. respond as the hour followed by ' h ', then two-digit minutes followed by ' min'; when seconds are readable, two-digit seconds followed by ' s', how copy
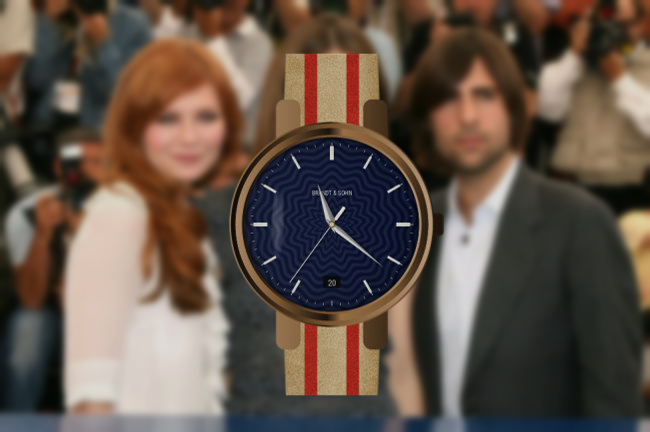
11 h 21 min 36 s
